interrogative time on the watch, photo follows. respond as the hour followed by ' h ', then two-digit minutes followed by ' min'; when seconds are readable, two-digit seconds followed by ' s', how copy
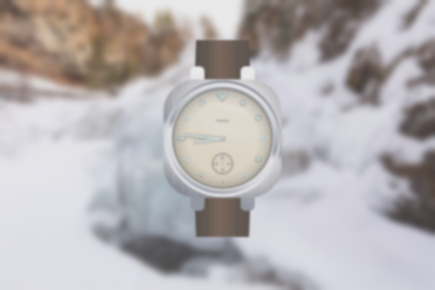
8 h 46 min
